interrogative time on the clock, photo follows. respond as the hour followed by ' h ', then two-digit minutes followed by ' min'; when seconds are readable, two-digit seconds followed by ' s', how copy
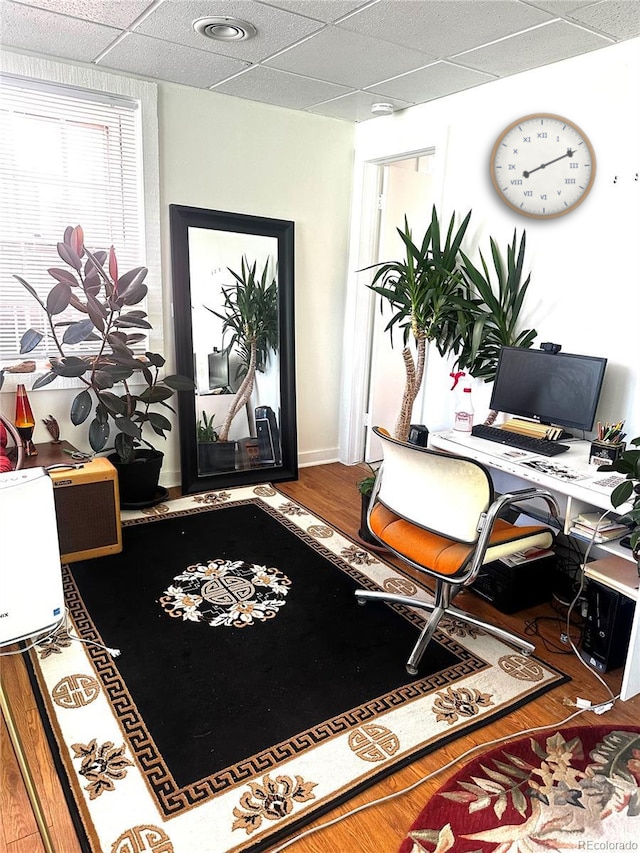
8 h 11 min
